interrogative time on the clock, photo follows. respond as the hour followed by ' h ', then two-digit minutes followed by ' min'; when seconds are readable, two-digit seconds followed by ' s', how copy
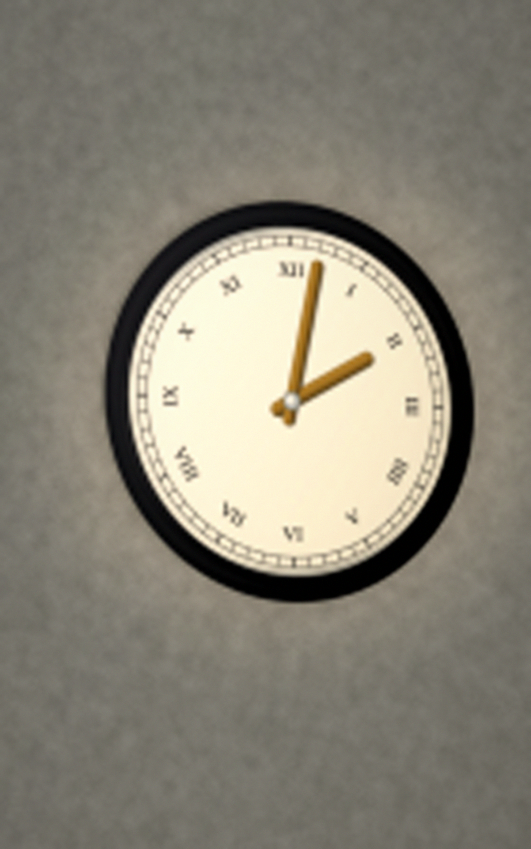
2 h 02 min
